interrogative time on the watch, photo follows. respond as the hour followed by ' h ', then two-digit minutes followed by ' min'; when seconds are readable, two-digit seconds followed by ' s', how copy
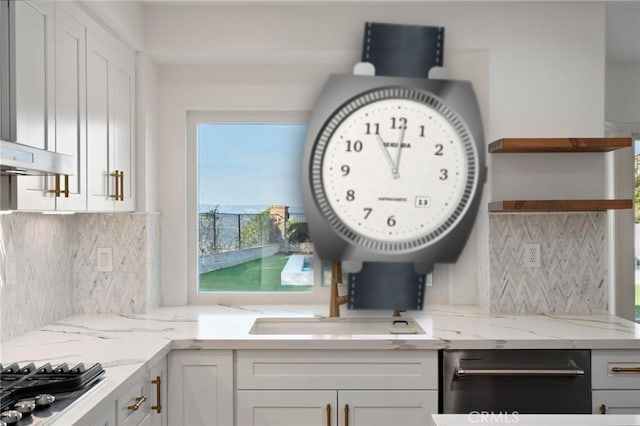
11 h 01 min
